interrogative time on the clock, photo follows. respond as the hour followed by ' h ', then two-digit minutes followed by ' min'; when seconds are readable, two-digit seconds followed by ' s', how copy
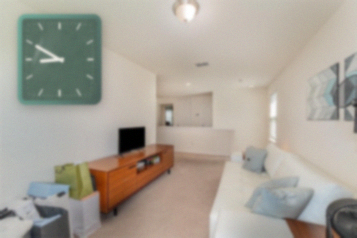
8 h 50 min
